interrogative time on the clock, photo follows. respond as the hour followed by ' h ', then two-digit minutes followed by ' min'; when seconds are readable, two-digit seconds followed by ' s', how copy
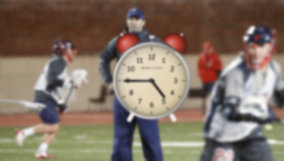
4 h 45 min
